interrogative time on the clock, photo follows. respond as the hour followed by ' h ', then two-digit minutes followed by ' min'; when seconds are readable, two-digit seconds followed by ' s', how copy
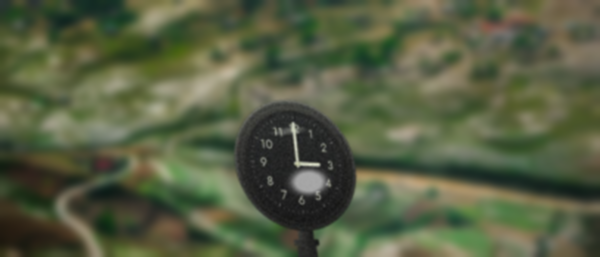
3 h 00 min
